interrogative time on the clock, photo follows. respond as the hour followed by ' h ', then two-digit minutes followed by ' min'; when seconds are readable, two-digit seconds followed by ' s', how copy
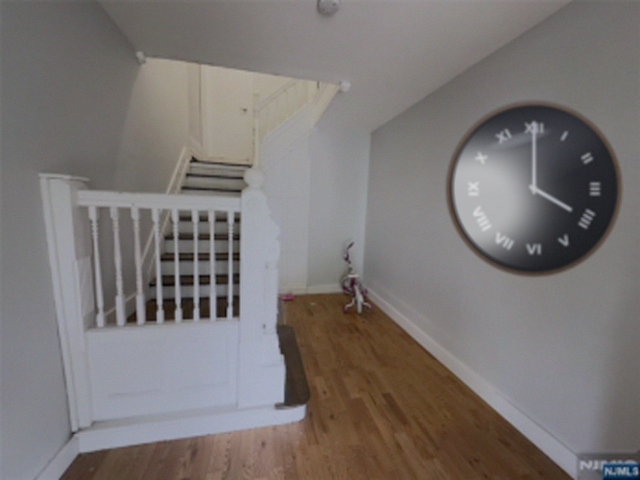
4 h 00 min
